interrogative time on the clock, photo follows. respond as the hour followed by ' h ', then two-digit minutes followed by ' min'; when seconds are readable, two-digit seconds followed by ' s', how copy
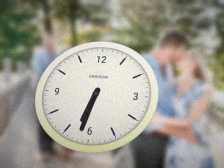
6 h 32 min
